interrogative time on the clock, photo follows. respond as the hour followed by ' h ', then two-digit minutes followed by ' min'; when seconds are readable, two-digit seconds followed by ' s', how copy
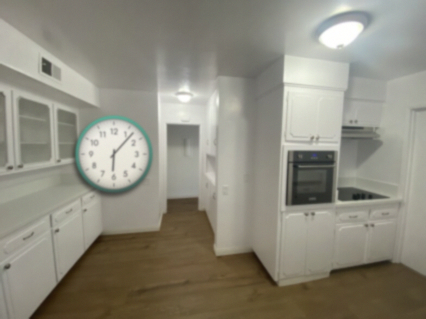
6 h 07 min
